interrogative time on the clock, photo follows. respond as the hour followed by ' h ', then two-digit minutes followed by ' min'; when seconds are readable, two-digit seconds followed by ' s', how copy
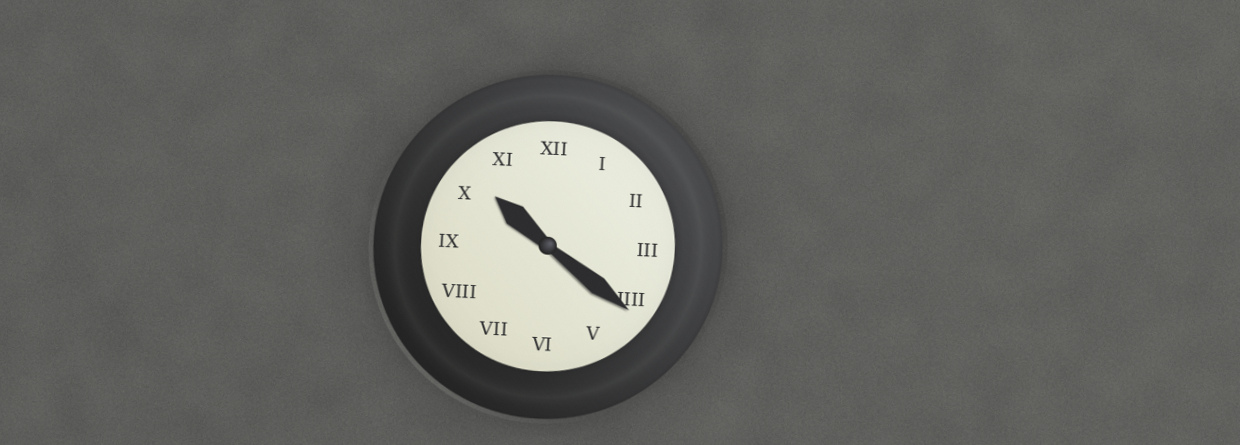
10 h 21 min
